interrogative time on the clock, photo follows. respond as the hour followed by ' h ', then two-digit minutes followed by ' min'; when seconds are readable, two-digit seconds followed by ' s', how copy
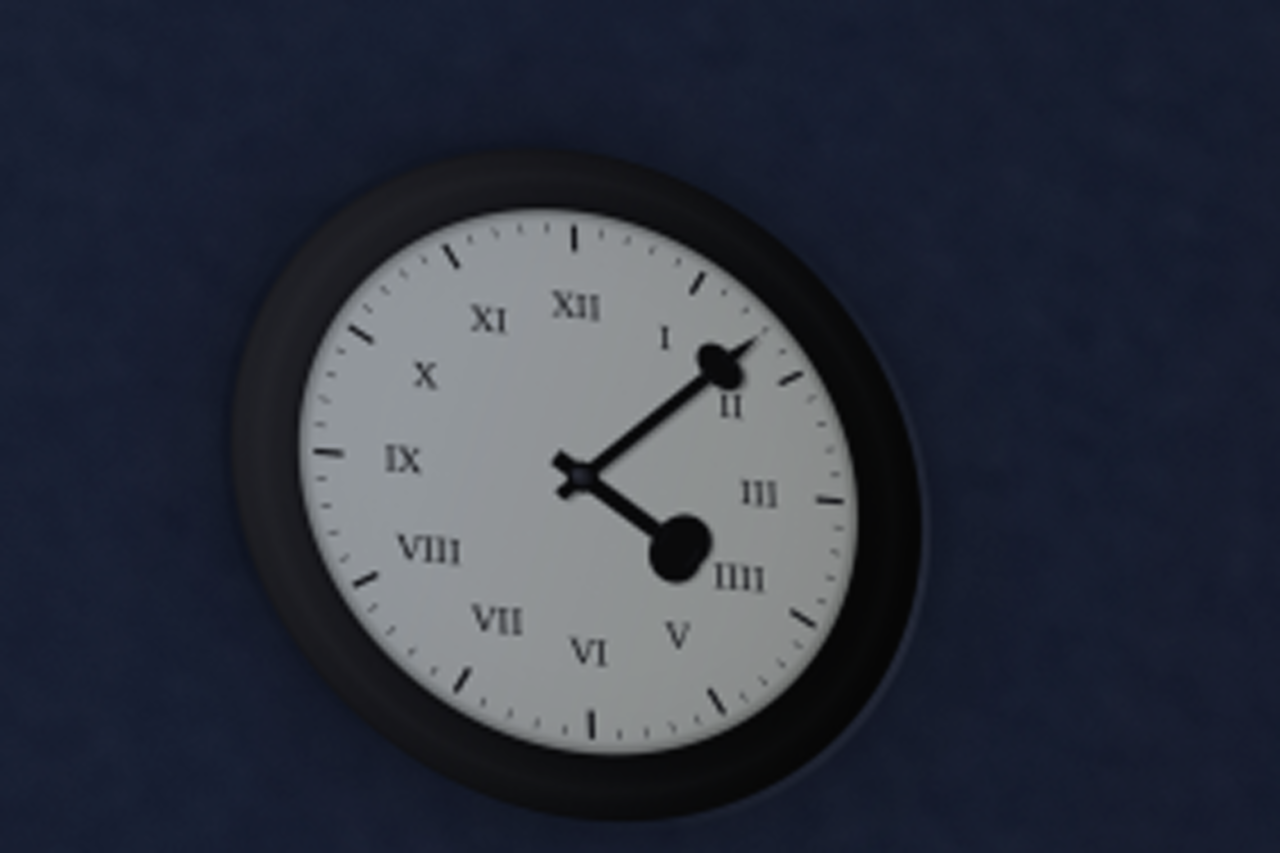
4 h 08 min
